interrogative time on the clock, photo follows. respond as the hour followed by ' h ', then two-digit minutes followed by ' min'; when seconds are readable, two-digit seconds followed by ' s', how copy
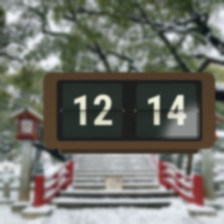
12 h 14 min
